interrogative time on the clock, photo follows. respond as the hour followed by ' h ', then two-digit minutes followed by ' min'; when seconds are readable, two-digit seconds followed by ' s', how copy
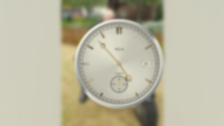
4 h 53 min
